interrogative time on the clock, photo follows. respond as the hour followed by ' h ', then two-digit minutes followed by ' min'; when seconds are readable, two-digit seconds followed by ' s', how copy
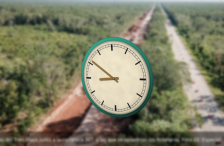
8 h 51 min
